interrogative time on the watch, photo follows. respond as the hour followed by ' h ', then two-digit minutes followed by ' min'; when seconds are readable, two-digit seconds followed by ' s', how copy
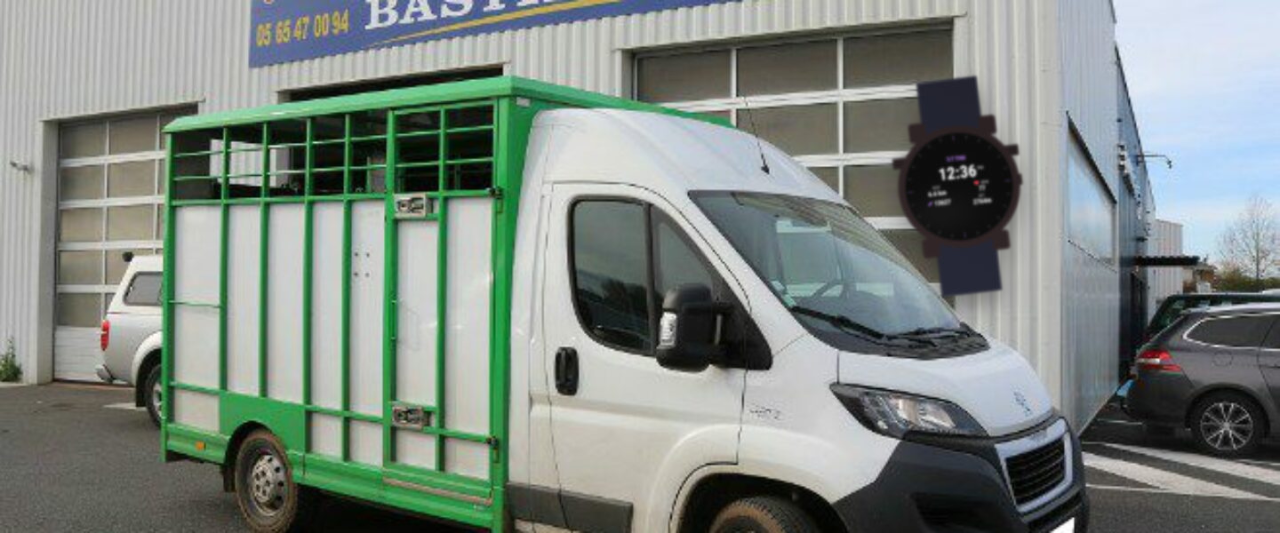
12 h 36 min
